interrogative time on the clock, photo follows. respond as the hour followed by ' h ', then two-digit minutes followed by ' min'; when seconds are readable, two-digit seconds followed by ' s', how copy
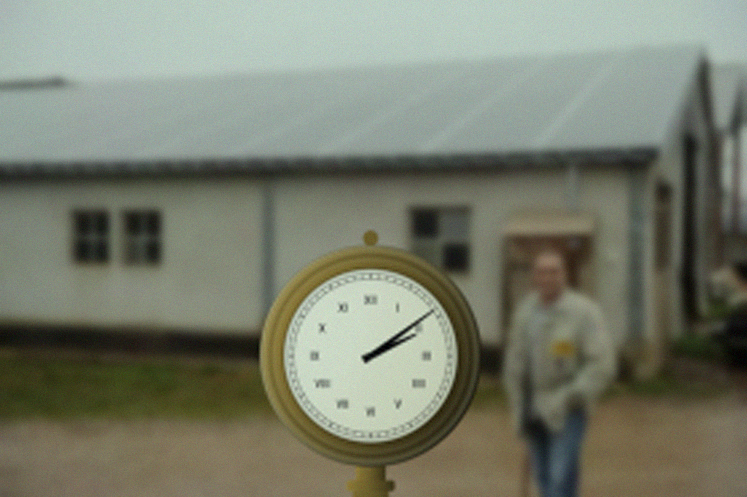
2 h 09 min
